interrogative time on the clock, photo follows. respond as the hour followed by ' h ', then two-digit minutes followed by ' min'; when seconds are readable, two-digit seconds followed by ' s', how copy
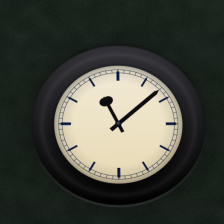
11 h 08 min
